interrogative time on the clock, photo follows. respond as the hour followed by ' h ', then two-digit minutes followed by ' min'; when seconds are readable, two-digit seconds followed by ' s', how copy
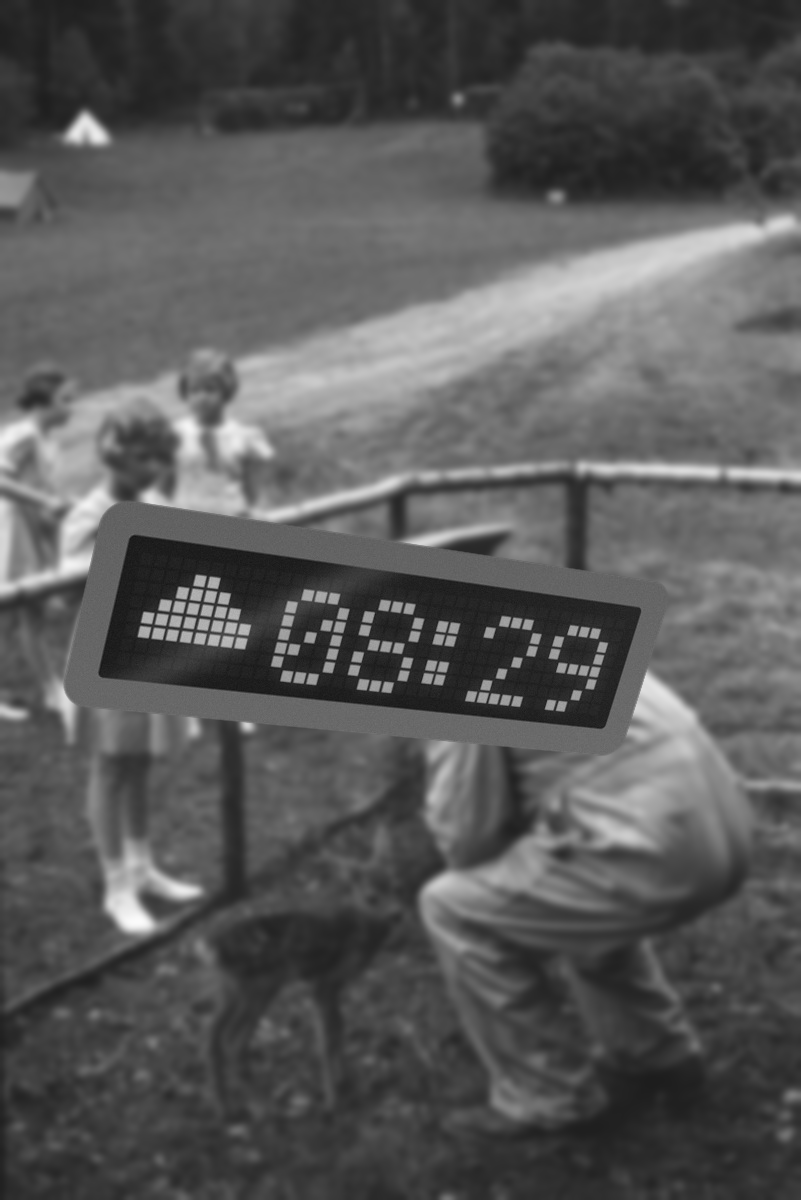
8 h 29 min
